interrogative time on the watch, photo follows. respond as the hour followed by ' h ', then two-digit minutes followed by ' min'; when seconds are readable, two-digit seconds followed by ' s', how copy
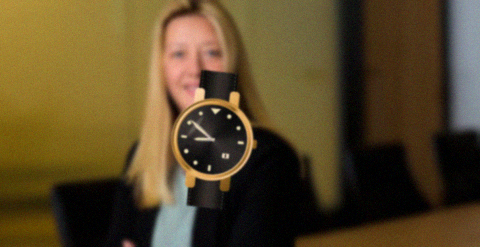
8 h 51 min
